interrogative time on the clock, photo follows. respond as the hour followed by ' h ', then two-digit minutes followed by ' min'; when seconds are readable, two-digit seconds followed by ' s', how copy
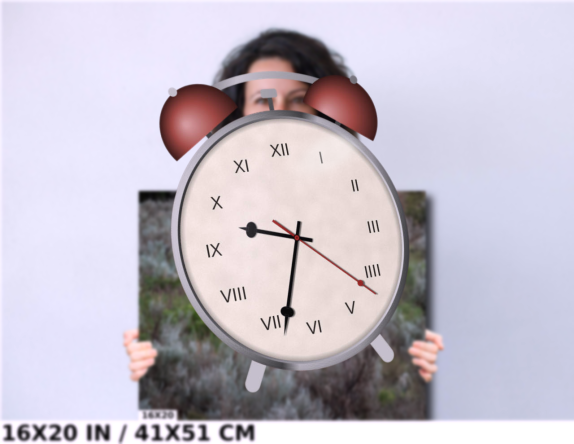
9 h 33 min 22 s
